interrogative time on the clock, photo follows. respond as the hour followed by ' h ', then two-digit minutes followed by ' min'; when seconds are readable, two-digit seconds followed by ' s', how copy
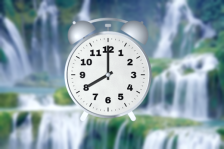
8 h 00 min
